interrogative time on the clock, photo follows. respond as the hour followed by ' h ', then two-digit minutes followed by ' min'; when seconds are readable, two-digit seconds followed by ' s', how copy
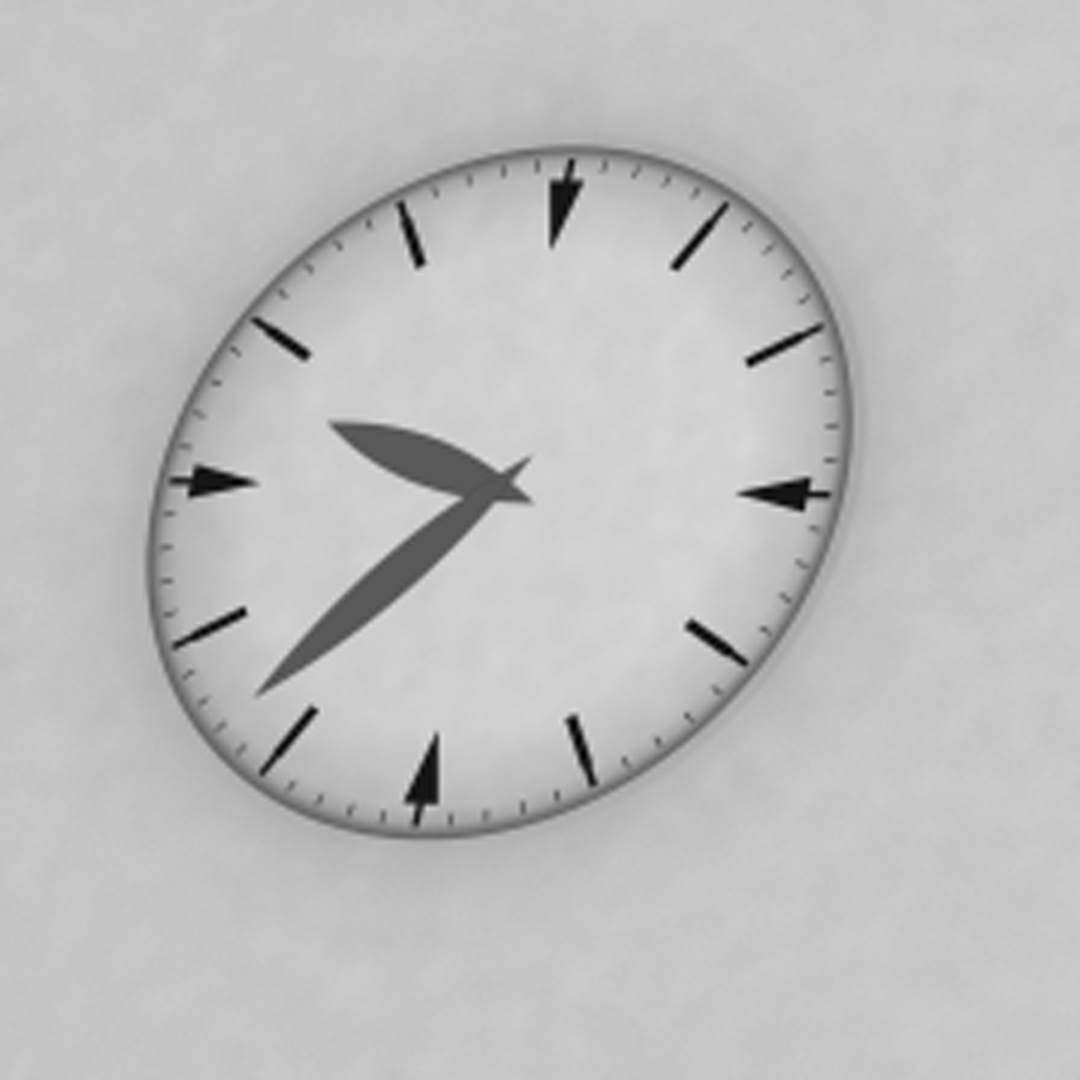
9 h 37 min
